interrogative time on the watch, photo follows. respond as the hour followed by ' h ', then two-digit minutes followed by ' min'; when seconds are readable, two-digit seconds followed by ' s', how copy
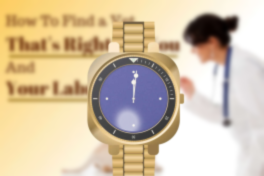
12 h 01 min
